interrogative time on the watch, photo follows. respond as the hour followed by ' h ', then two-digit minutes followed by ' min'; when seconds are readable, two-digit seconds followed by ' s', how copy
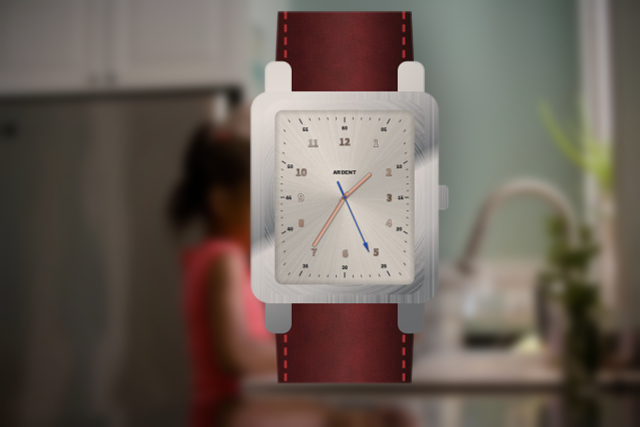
1 h 35 min 26 s
